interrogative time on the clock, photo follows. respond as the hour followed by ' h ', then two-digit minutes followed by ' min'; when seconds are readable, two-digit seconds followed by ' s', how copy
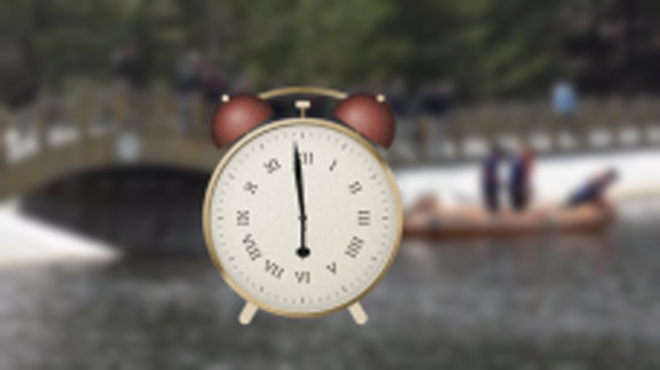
5 h 59 min
